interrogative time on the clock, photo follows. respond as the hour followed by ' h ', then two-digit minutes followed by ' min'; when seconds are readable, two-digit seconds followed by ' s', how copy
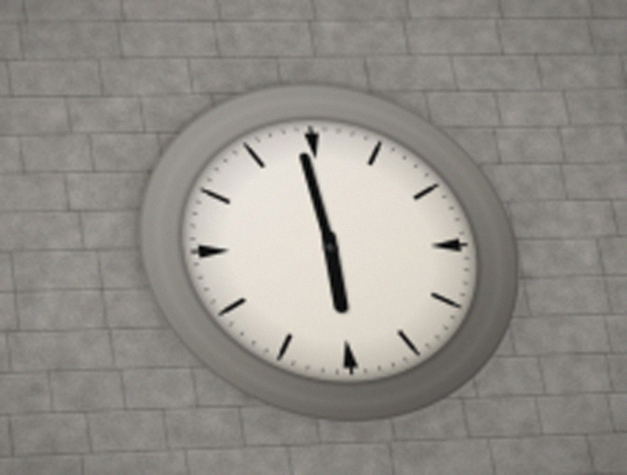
5 h 59 min
